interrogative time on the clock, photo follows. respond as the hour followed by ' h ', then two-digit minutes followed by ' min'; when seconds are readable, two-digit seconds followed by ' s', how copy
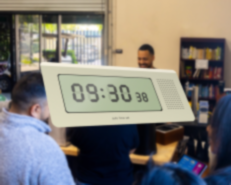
9 h 30 min
